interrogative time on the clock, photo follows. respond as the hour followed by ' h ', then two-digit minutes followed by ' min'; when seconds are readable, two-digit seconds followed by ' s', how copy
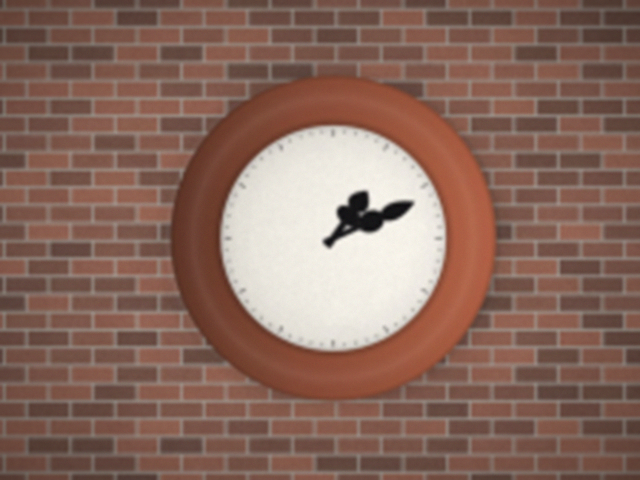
1 h 11 min
